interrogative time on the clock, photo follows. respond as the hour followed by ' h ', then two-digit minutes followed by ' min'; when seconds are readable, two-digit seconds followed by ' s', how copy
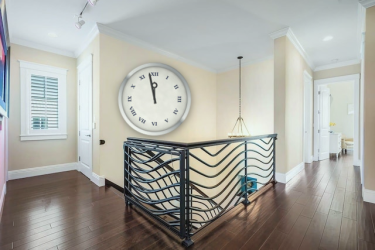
11 h 58 min
